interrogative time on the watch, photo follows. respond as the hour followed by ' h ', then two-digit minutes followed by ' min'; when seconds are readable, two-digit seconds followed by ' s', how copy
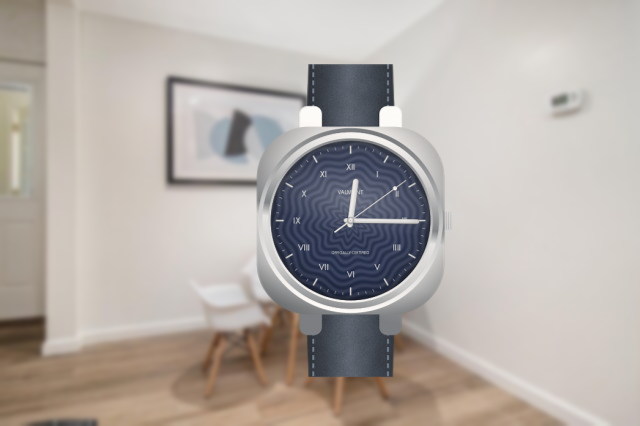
12 h 15 min 09 s
